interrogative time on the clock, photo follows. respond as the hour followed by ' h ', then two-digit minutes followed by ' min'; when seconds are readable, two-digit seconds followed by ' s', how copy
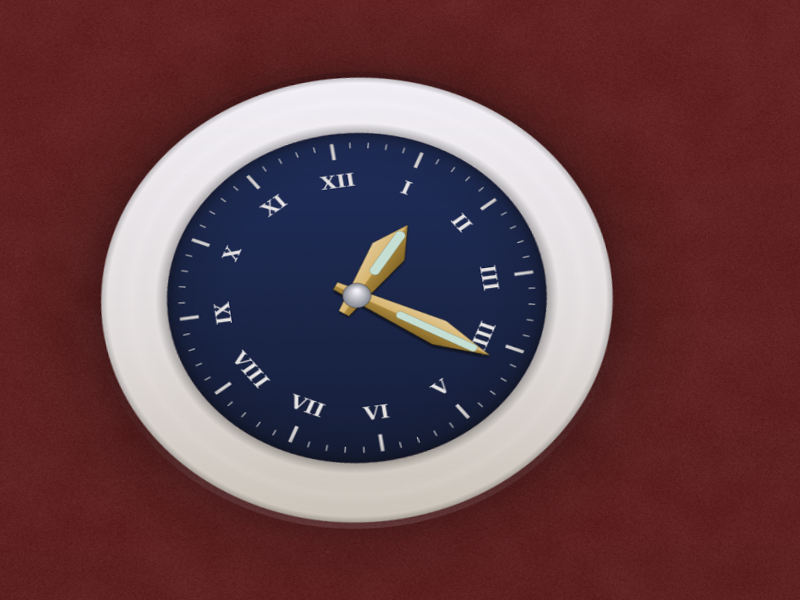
1 h 21 min
